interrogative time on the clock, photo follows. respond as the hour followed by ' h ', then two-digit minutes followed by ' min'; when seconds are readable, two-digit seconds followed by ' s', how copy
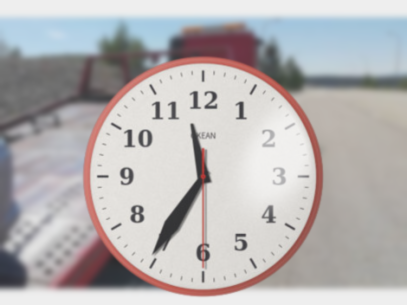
11 h 35 min 30 s
